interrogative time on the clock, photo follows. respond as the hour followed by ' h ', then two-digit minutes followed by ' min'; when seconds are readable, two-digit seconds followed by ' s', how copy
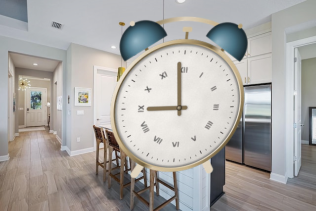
8 h 59 min
